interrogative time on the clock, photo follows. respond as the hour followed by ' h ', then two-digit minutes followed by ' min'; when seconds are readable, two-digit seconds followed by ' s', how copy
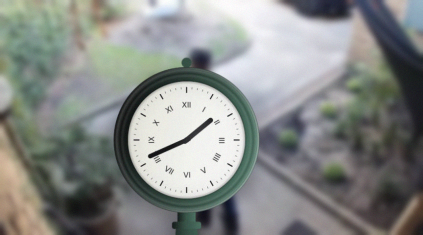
1 h 41 min
